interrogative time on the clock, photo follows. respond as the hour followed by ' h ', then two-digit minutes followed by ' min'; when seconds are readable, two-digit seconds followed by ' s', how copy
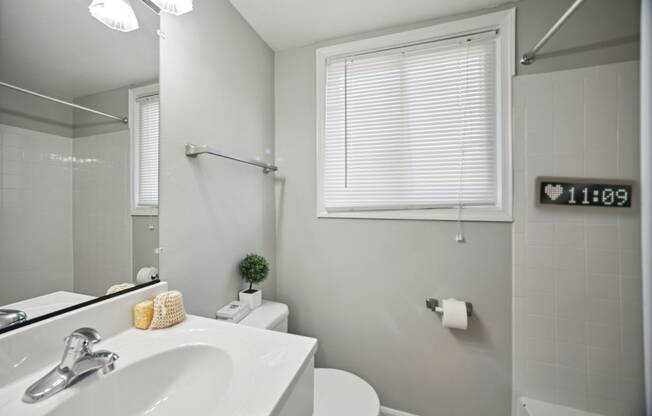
11 h 09 min
